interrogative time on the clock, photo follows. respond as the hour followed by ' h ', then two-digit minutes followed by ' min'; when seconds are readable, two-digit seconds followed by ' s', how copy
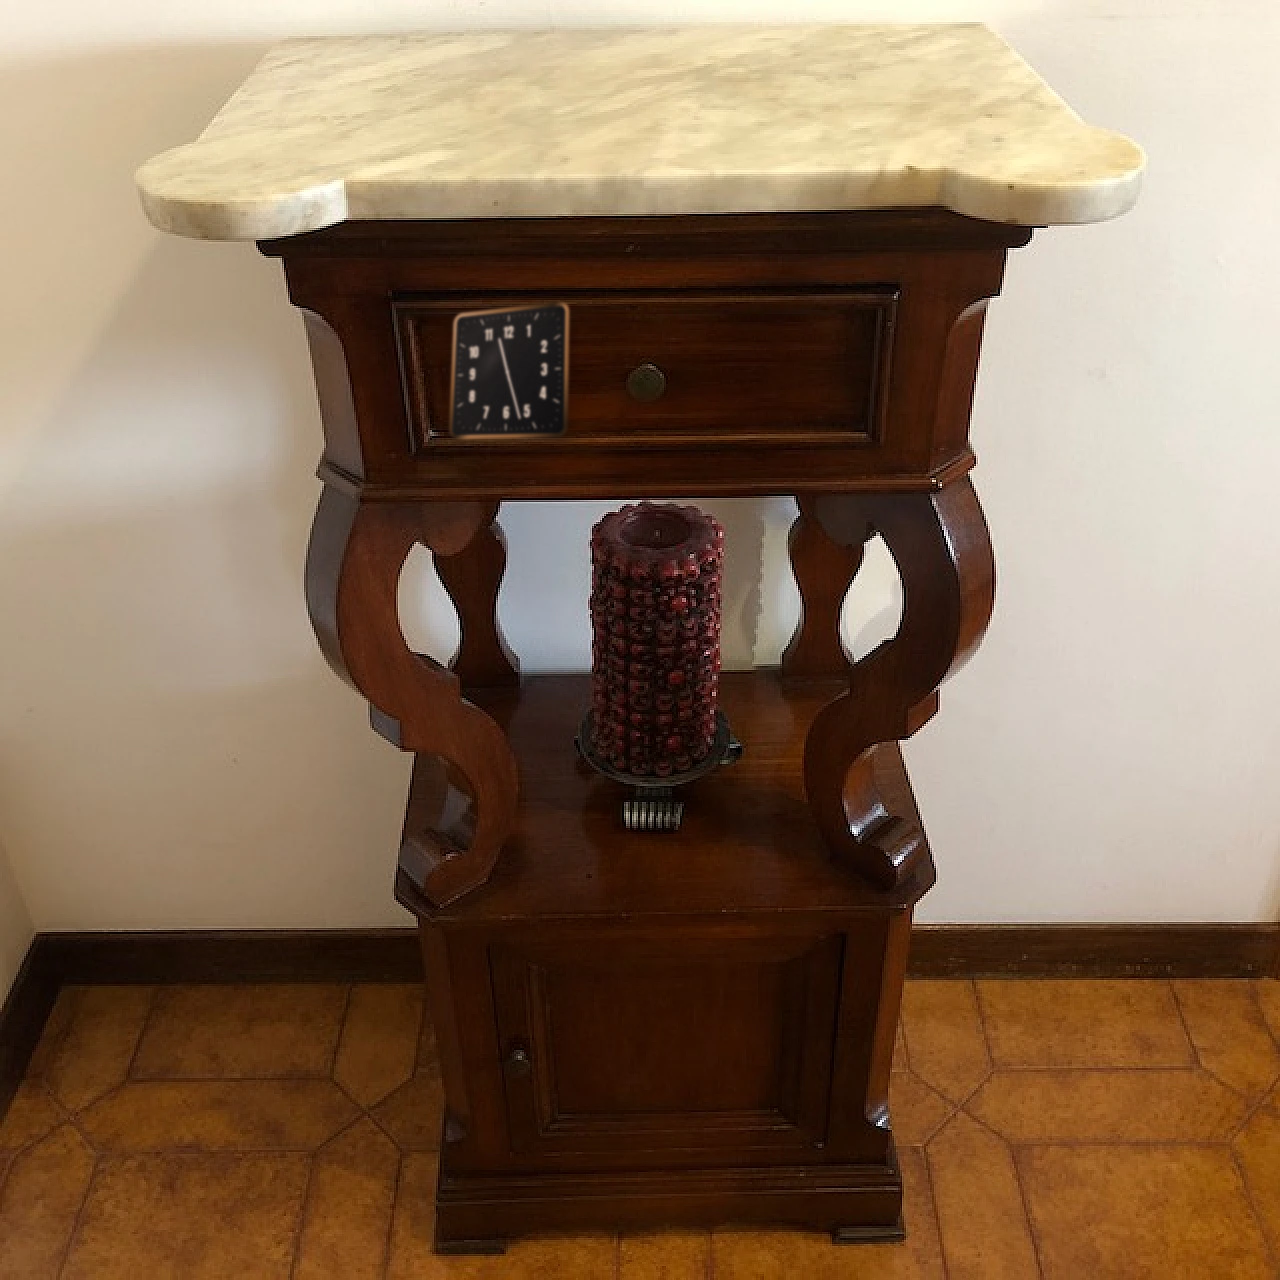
11 h 27 min
